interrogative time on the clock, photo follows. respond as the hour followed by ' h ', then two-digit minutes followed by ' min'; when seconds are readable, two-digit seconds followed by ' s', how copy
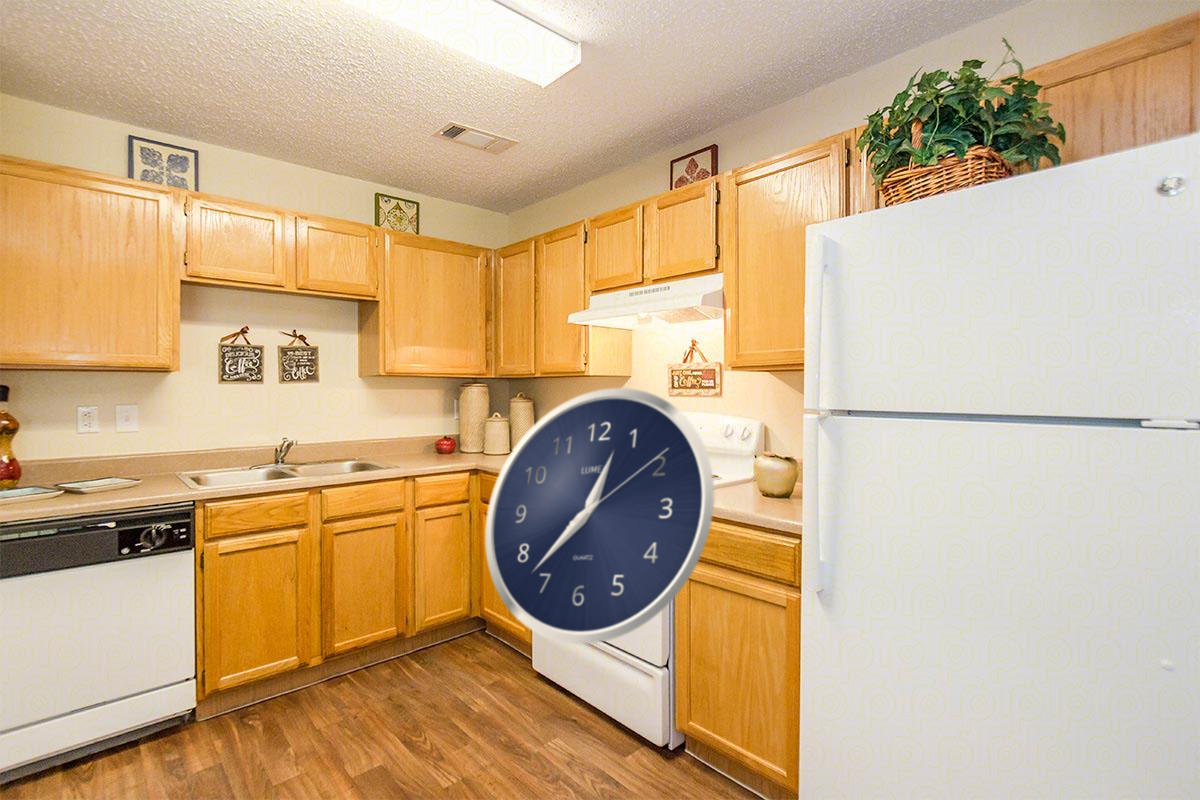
12 h 37 min 09 s
